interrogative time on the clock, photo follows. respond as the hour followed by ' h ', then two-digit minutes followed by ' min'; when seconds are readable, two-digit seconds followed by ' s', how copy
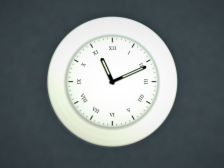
11 h 11 min
